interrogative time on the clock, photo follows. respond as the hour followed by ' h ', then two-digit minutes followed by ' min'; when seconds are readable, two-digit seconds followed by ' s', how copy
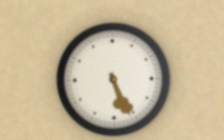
5 h 26 min
